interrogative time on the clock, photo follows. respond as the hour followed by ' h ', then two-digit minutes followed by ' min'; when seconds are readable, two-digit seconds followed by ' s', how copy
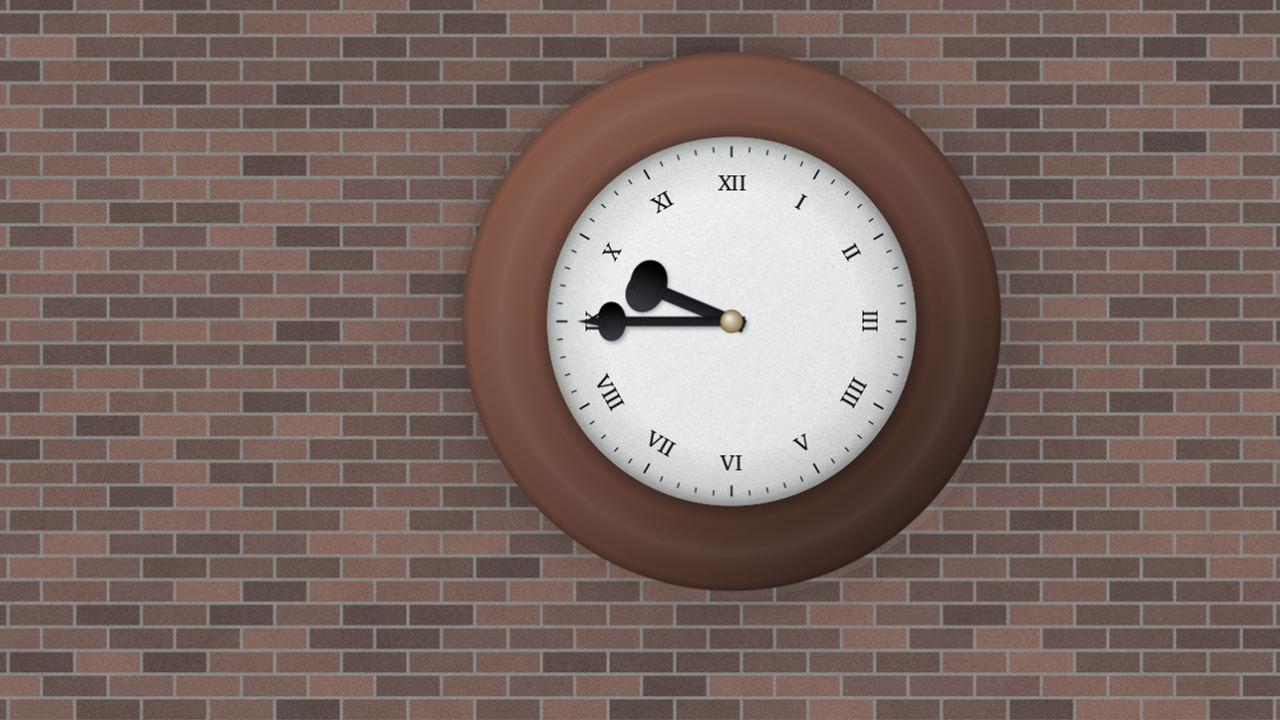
9 h 45 min
